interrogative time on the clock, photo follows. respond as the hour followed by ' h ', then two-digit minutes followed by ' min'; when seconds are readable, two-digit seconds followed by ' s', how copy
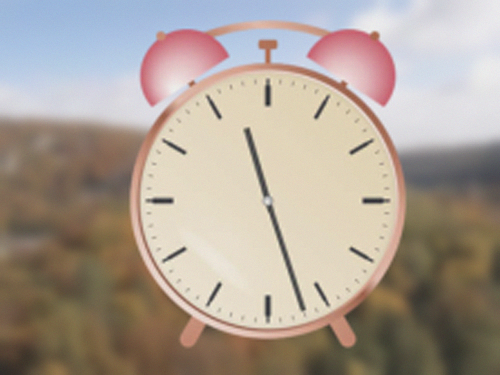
11 h 27 min
